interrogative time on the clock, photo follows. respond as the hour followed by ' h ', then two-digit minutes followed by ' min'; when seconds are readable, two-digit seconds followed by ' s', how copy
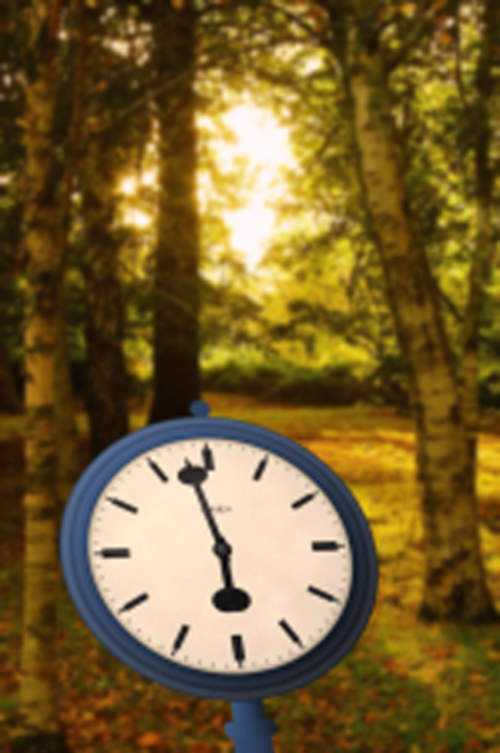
5 h 58 min
